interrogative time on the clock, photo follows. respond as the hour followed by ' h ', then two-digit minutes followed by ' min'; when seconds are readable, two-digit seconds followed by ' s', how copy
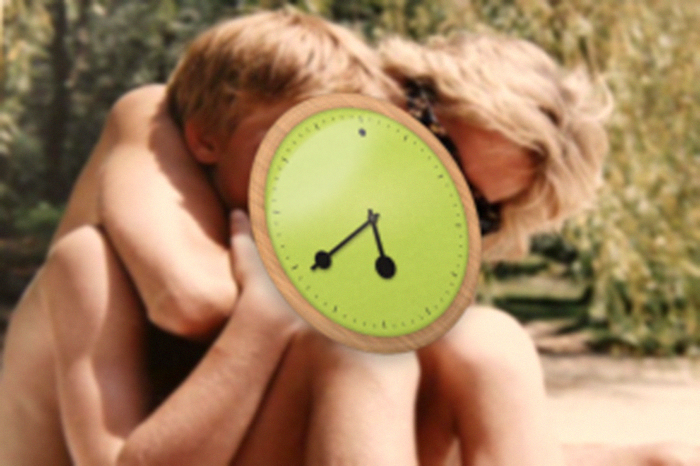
5 h 39 min
